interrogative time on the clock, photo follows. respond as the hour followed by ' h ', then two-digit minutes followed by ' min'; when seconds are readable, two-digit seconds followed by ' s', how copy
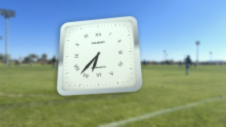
6 h 37 min
